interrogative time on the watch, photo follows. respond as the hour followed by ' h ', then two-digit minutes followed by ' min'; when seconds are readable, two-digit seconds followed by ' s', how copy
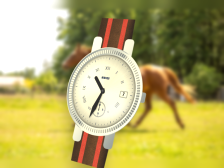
10 h 33 min
